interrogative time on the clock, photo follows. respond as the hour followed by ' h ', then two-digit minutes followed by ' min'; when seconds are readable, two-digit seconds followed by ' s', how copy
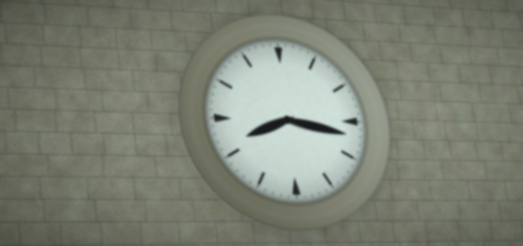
8 h 17 min
